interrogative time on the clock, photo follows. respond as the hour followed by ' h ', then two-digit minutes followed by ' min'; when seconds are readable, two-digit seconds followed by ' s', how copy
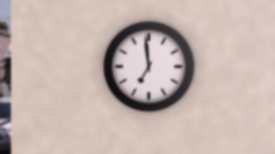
6 h 59 min
